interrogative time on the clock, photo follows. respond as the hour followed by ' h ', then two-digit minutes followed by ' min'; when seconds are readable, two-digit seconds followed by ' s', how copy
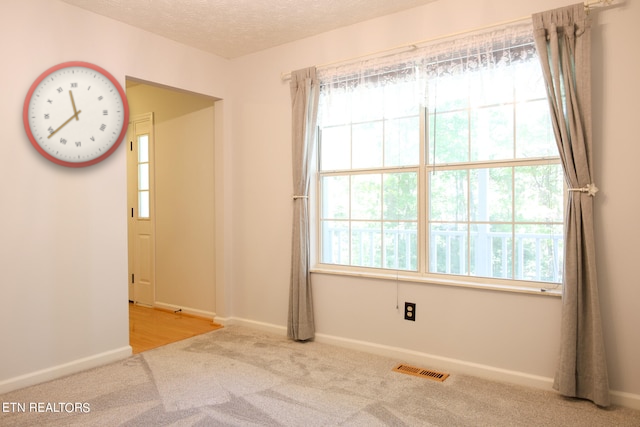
11 h 39 min
